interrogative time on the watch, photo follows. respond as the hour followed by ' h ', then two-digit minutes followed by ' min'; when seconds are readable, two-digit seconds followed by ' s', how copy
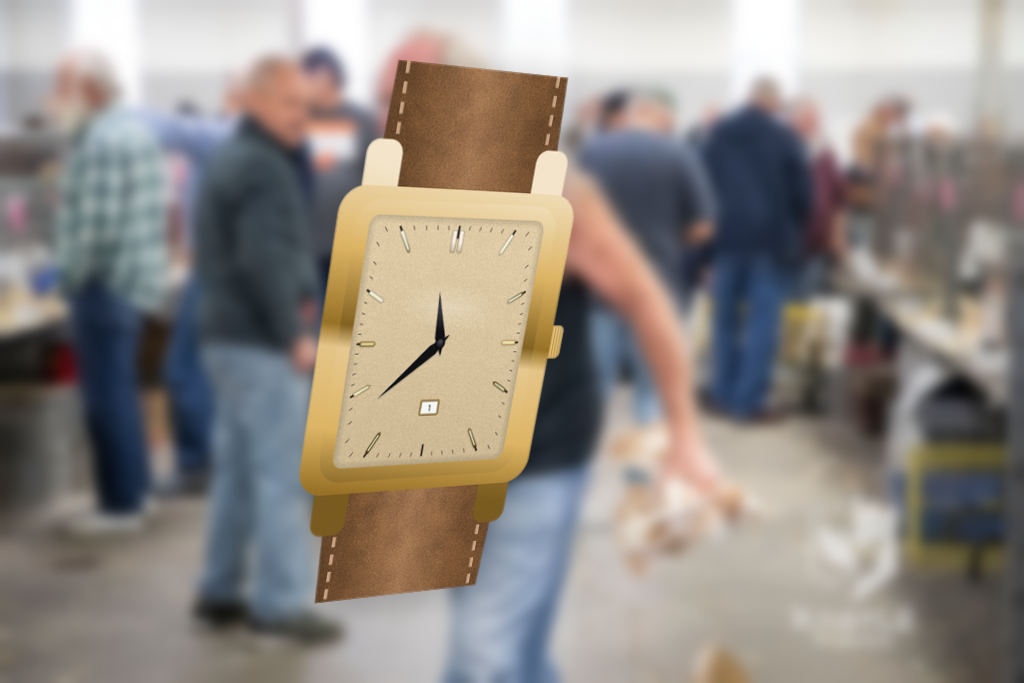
11 h 38 min
